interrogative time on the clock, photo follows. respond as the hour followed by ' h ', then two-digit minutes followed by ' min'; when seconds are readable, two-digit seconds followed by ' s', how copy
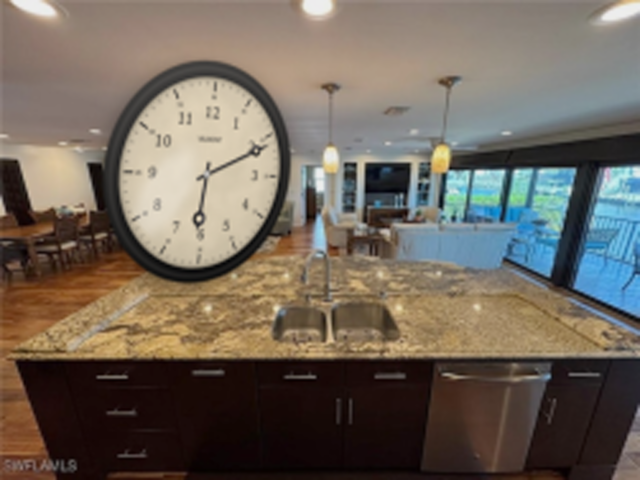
6 h 11 min
